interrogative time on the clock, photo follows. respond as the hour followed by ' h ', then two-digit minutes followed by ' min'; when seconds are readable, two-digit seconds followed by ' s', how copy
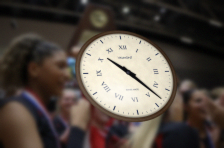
10 h 23 min
